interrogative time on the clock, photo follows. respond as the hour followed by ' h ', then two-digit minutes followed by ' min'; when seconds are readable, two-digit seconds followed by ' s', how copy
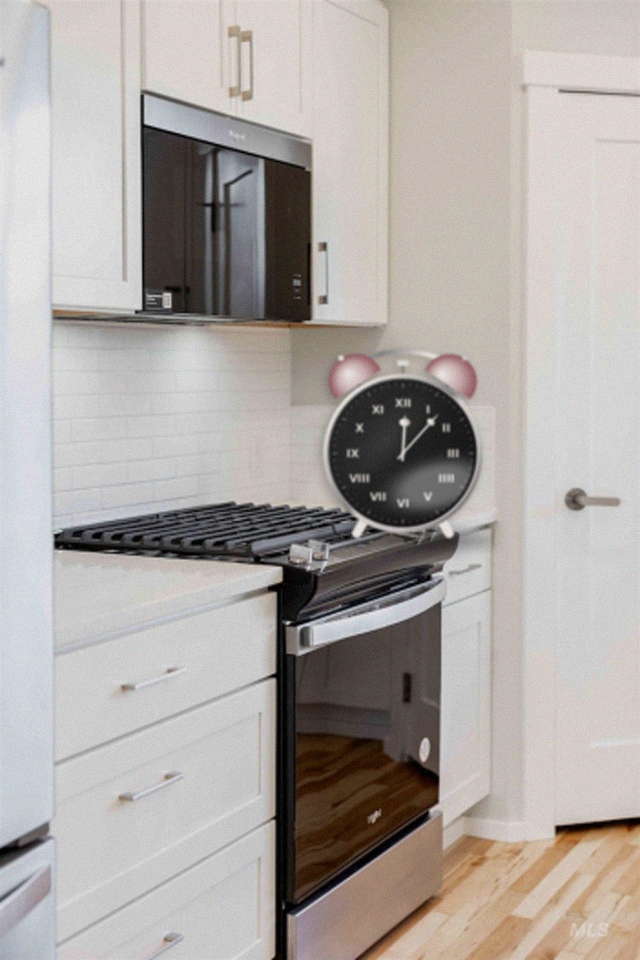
12 h 07 min
